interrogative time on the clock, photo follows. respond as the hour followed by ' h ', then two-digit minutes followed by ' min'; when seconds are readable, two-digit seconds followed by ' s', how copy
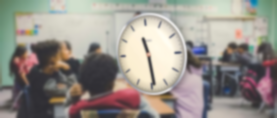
11 h 29 min
